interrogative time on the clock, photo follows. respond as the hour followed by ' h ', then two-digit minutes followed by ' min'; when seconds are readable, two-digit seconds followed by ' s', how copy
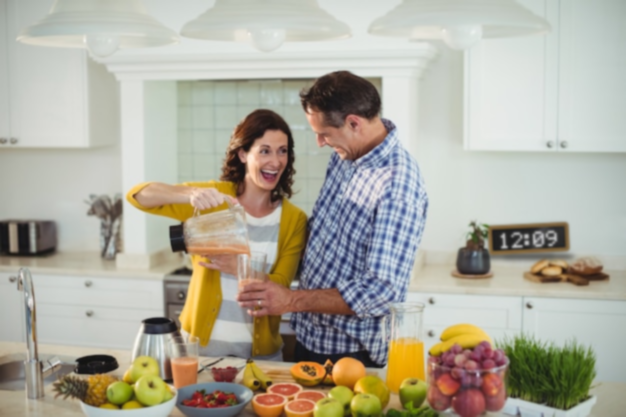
12 h 09 min
